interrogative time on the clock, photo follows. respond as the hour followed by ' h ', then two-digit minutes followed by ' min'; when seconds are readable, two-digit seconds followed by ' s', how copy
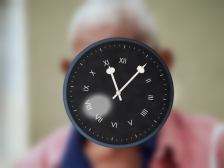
11 h 06 min
